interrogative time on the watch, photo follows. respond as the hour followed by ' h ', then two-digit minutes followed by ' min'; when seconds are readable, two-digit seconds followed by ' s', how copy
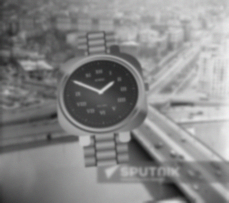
1 h 50 min
